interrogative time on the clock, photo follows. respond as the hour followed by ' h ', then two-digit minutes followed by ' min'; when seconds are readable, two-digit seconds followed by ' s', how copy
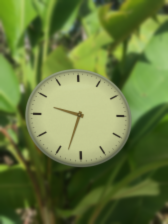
9 h 33 min
